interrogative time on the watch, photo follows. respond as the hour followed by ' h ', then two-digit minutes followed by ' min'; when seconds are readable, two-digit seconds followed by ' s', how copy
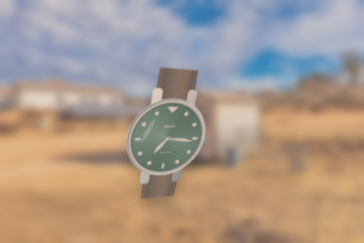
7 h 16 min
